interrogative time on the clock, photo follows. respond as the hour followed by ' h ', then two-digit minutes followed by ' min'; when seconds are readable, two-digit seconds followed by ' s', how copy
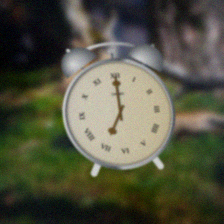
7 h 00 min
